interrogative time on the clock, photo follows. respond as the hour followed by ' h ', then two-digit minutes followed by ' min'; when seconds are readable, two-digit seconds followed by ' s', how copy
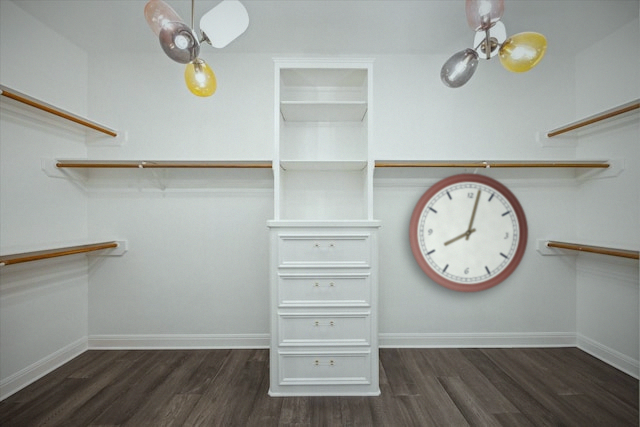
8 h 02 min
